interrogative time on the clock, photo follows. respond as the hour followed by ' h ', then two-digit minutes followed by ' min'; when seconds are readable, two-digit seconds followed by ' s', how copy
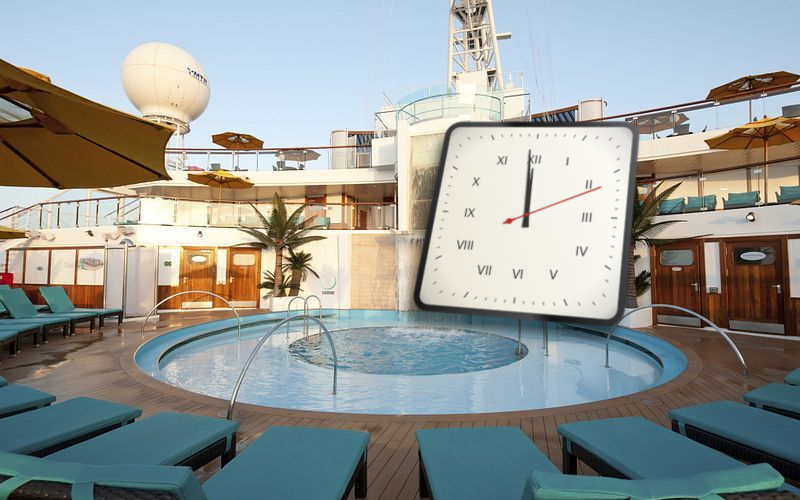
11 h 59 min 11 s
